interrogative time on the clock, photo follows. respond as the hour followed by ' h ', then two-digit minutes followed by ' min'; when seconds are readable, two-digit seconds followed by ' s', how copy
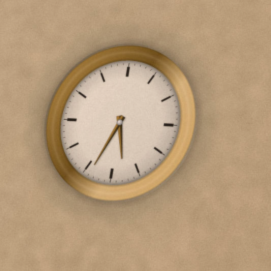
5 h 34 min
